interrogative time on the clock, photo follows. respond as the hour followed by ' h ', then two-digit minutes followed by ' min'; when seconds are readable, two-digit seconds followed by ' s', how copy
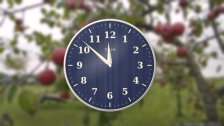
11 h 52 min
